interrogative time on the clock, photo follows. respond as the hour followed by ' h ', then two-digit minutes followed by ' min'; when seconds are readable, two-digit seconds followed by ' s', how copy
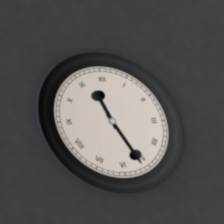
11 h 26 min
